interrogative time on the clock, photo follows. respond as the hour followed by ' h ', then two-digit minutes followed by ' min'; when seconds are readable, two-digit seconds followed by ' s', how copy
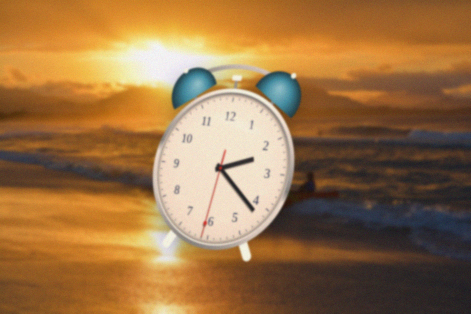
2 h 21 min 31 s
